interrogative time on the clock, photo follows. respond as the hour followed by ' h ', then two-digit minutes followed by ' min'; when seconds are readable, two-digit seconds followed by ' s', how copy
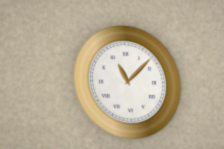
11 h 08 min
